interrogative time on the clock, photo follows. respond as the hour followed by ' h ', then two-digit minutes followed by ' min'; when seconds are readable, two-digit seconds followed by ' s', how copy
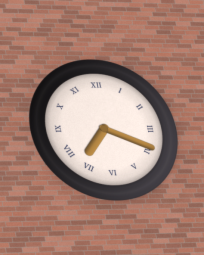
7 h 19 min
